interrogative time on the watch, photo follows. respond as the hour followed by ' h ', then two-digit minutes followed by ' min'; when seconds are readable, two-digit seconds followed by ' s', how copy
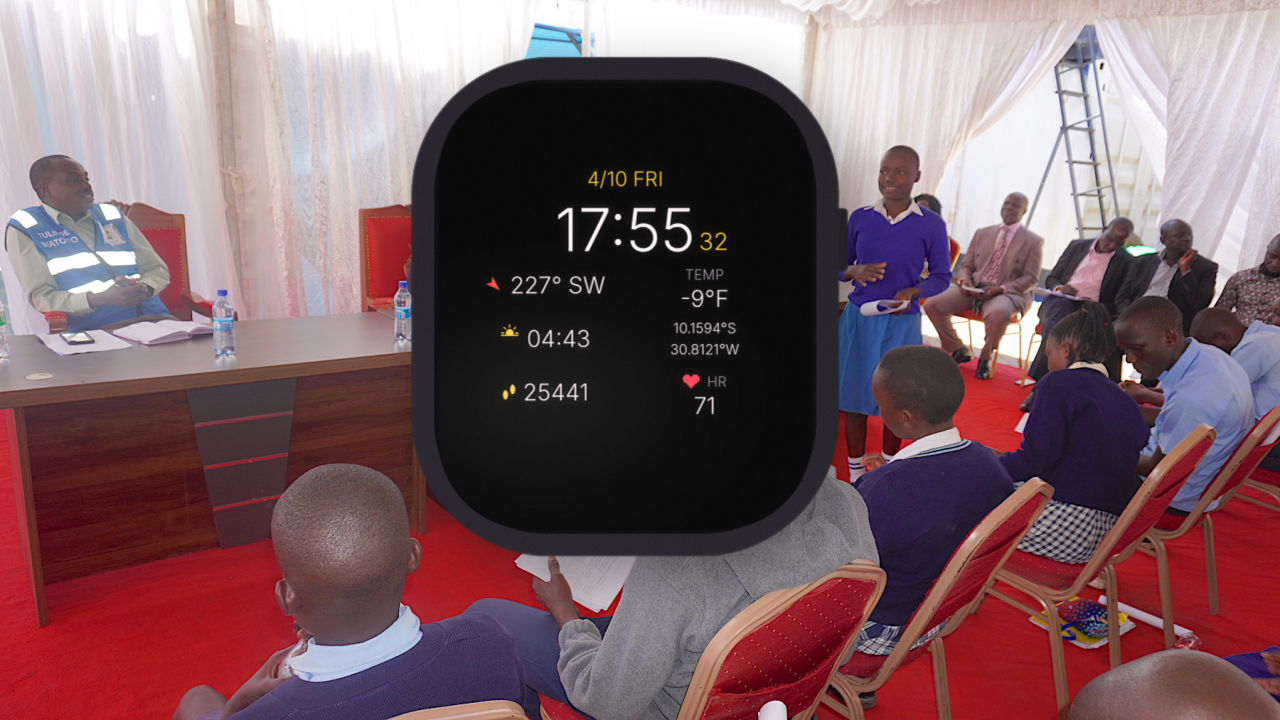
17 h 55 min 32 s
